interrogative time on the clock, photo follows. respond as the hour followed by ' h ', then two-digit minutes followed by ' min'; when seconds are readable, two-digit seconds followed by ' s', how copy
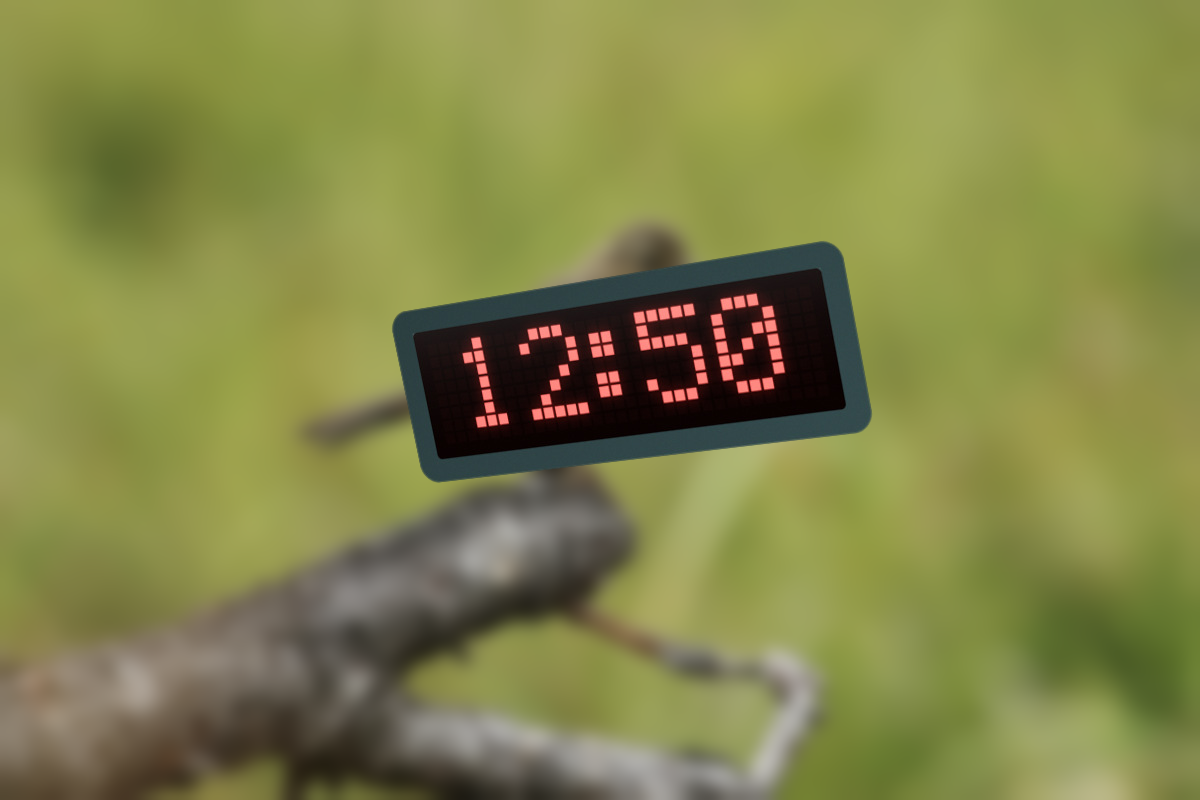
12 h 50 min
